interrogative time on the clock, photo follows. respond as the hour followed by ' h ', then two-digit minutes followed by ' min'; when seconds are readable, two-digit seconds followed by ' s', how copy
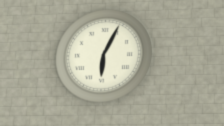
6 h 04 min
